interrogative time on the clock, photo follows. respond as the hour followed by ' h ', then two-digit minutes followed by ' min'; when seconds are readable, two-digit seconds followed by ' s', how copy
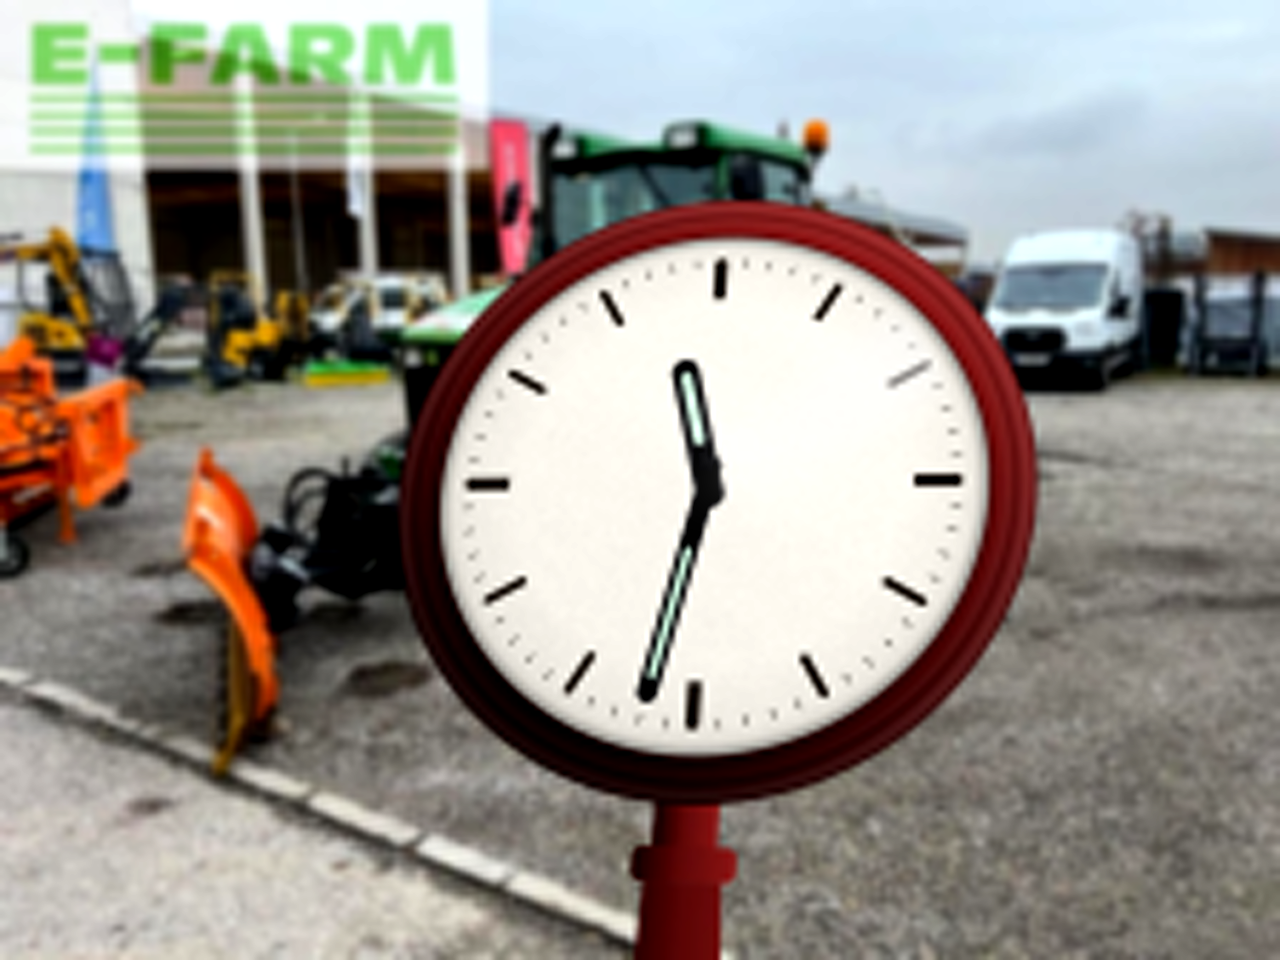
11 h 32 min
